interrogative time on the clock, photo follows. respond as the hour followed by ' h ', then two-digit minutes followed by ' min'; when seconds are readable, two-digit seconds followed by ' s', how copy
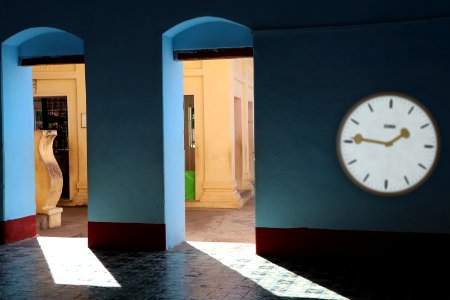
1 h 46 min
